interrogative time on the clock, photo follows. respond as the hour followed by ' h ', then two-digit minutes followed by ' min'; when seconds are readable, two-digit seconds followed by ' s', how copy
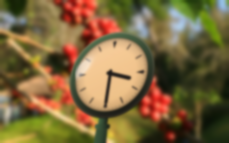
3 h 30 min
